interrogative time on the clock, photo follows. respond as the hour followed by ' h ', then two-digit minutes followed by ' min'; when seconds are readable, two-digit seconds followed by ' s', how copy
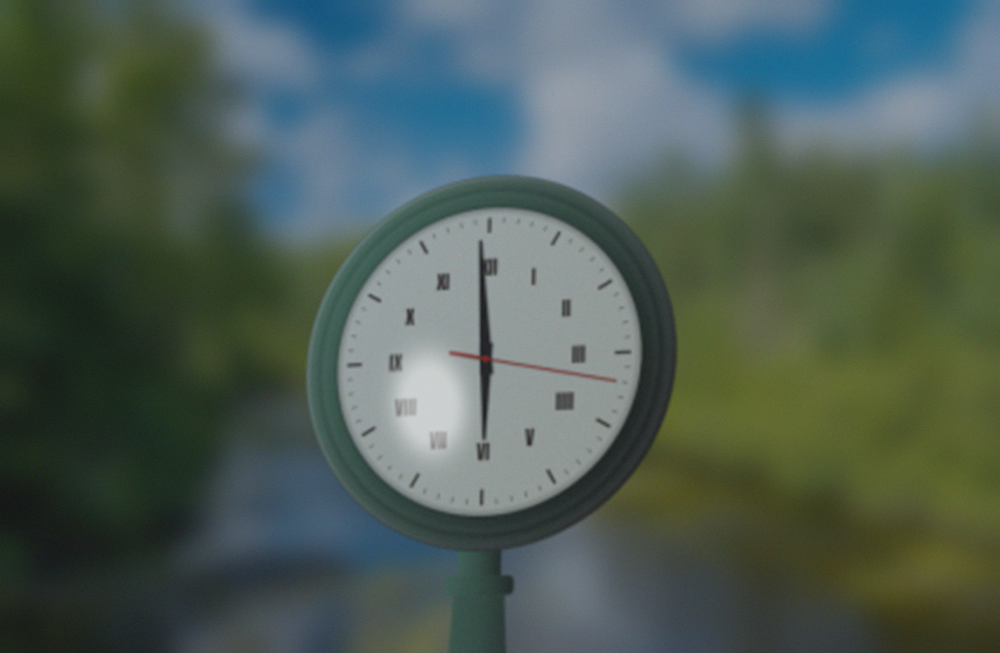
5 h 59 min 17 s
